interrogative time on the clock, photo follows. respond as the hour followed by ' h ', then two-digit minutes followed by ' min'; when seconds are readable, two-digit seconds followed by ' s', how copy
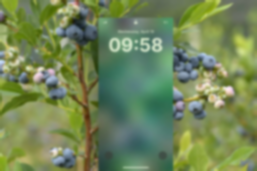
9 h 58 min
